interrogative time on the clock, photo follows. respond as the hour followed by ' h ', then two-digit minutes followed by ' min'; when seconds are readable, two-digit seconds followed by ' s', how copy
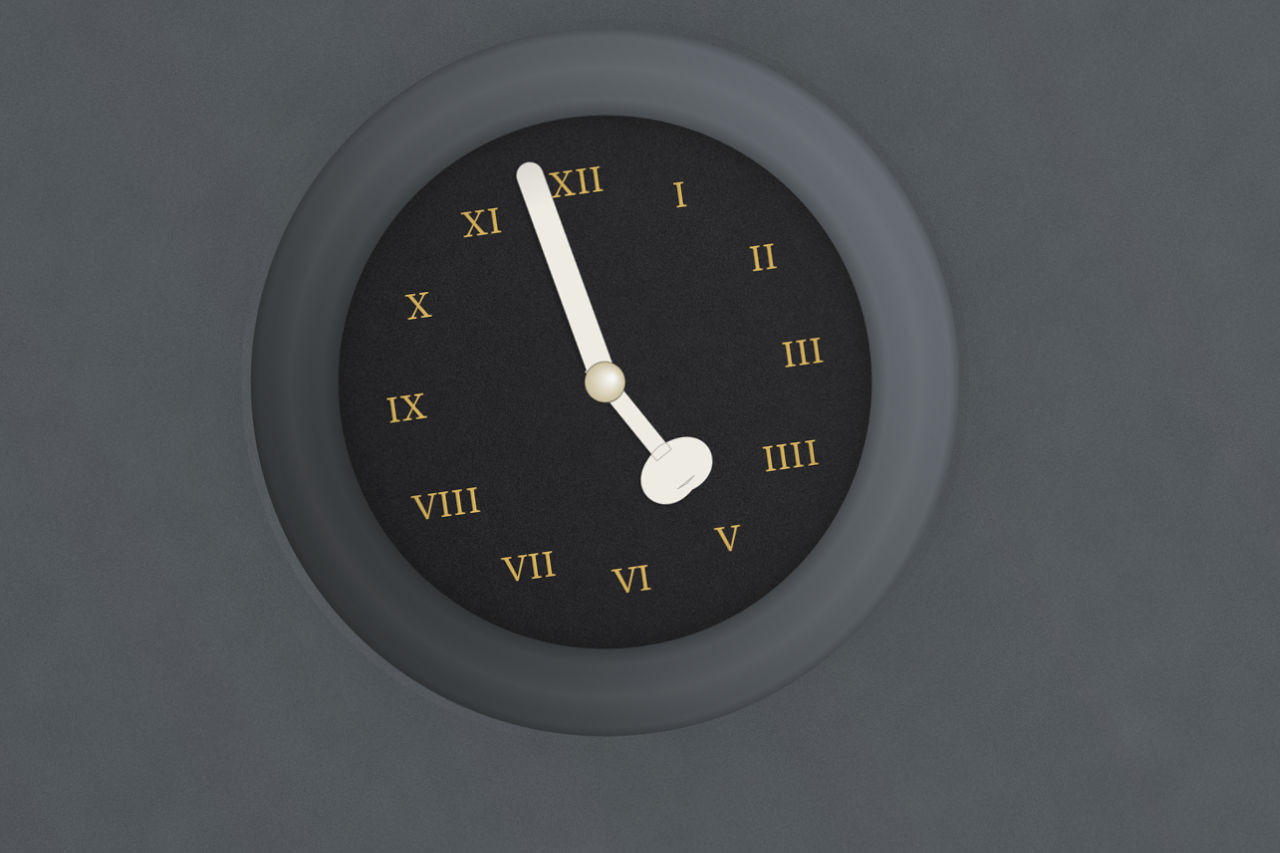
4 h 58 min
